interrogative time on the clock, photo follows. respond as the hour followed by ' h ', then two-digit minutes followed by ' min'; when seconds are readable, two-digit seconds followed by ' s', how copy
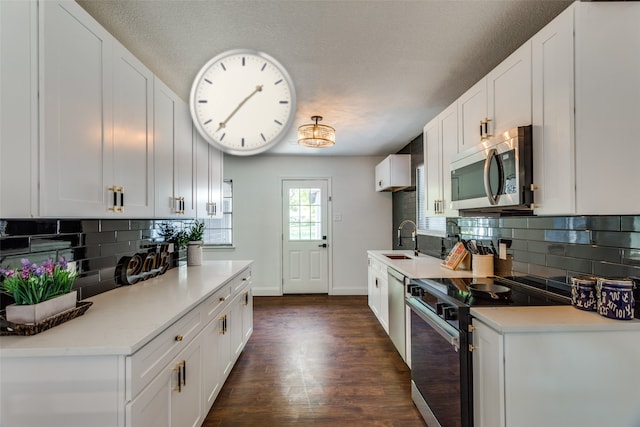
1 h 37 min
